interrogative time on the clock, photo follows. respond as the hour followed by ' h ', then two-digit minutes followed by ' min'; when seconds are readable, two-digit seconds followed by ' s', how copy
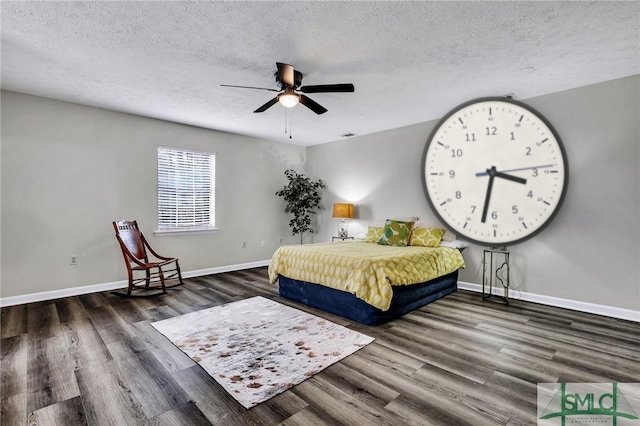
3 h 32 min 14 s
